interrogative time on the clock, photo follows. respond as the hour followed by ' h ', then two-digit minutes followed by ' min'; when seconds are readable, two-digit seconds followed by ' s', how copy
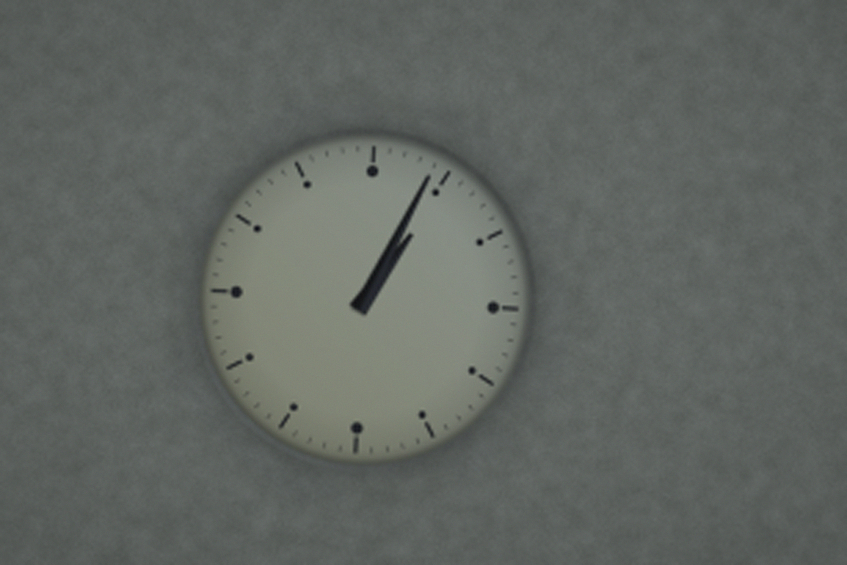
1 h 04 min
